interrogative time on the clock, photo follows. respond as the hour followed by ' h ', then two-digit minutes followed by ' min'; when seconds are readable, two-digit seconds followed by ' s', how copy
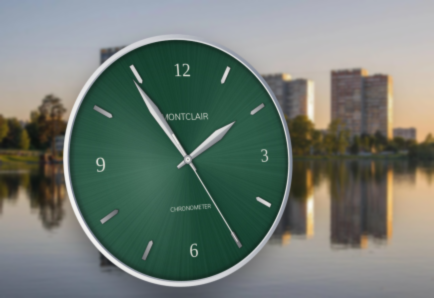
1 h 54 min 25 s
